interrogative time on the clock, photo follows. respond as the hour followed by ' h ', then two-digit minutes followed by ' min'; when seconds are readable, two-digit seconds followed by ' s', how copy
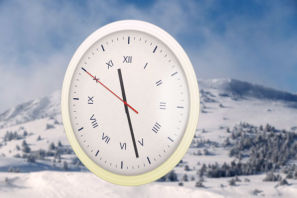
11 h 26 min 50 s
